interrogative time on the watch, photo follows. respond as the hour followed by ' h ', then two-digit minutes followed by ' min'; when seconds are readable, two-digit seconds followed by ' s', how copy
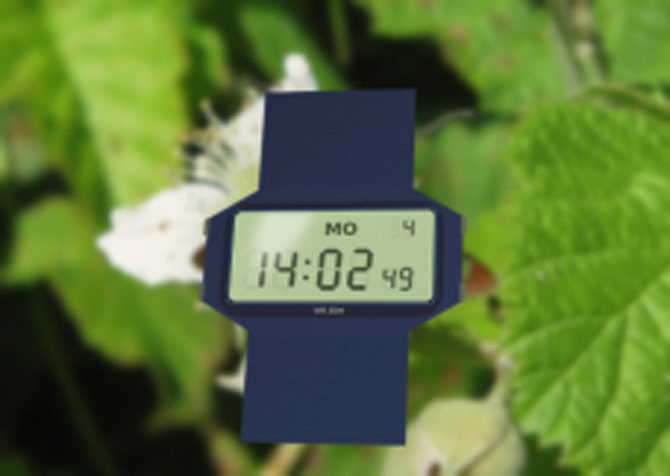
14 h 02 min 49 s
